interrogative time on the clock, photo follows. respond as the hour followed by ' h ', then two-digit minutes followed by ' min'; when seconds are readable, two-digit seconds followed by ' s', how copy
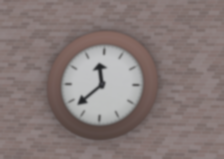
11 h 38 min
